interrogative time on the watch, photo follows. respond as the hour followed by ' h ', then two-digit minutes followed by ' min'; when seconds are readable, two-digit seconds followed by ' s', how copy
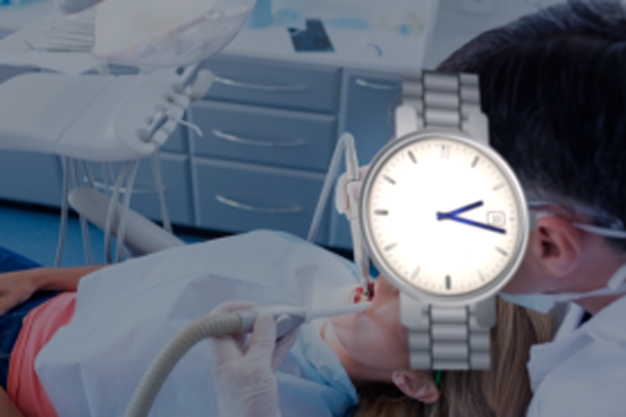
2 h 17 min
